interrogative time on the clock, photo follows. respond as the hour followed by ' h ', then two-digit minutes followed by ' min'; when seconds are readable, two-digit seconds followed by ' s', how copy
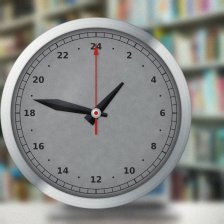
2 h 47 min 00 s
